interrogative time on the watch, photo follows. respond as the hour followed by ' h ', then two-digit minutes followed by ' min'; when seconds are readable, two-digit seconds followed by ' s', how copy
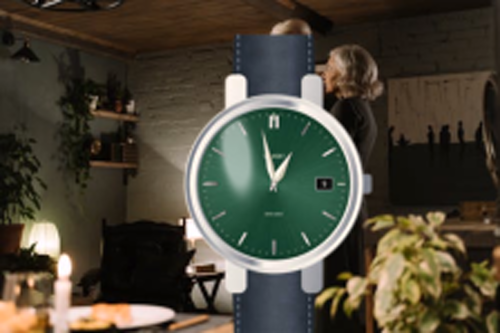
12 h 58 min
